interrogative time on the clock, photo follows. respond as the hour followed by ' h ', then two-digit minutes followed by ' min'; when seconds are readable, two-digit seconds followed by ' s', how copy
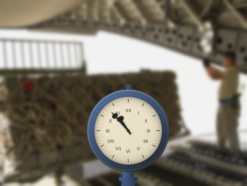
10 h 53 min
